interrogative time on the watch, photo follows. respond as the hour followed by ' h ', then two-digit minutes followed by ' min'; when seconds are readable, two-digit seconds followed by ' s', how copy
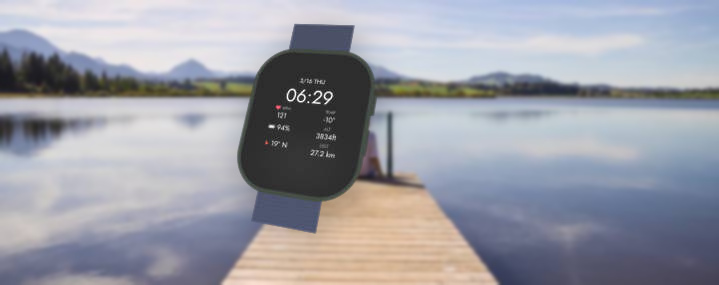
6 h 29 min
